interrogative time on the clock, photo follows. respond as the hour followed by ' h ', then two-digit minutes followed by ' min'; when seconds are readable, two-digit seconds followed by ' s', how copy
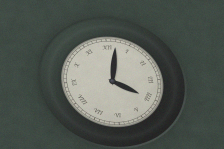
4 h 02 min
